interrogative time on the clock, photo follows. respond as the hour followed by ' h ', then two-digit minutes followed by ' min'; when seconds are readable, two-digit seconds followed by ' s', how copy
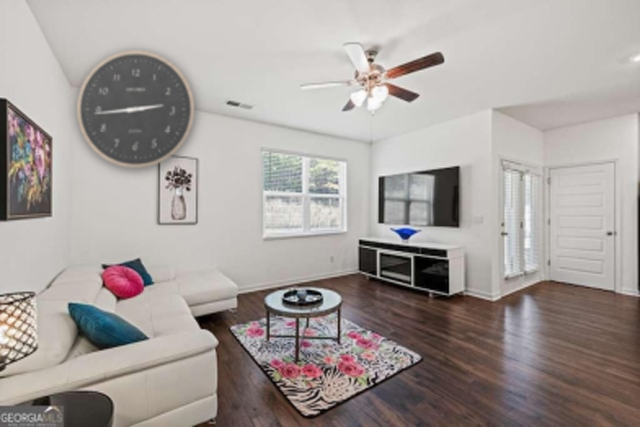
2 h 44 min
